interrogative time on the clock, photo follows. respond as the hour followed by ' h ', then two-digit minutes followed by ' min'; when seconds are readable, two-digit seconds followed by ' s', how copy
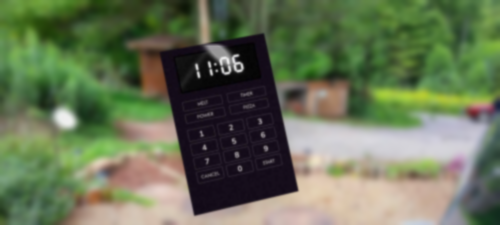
11 h 06 min
